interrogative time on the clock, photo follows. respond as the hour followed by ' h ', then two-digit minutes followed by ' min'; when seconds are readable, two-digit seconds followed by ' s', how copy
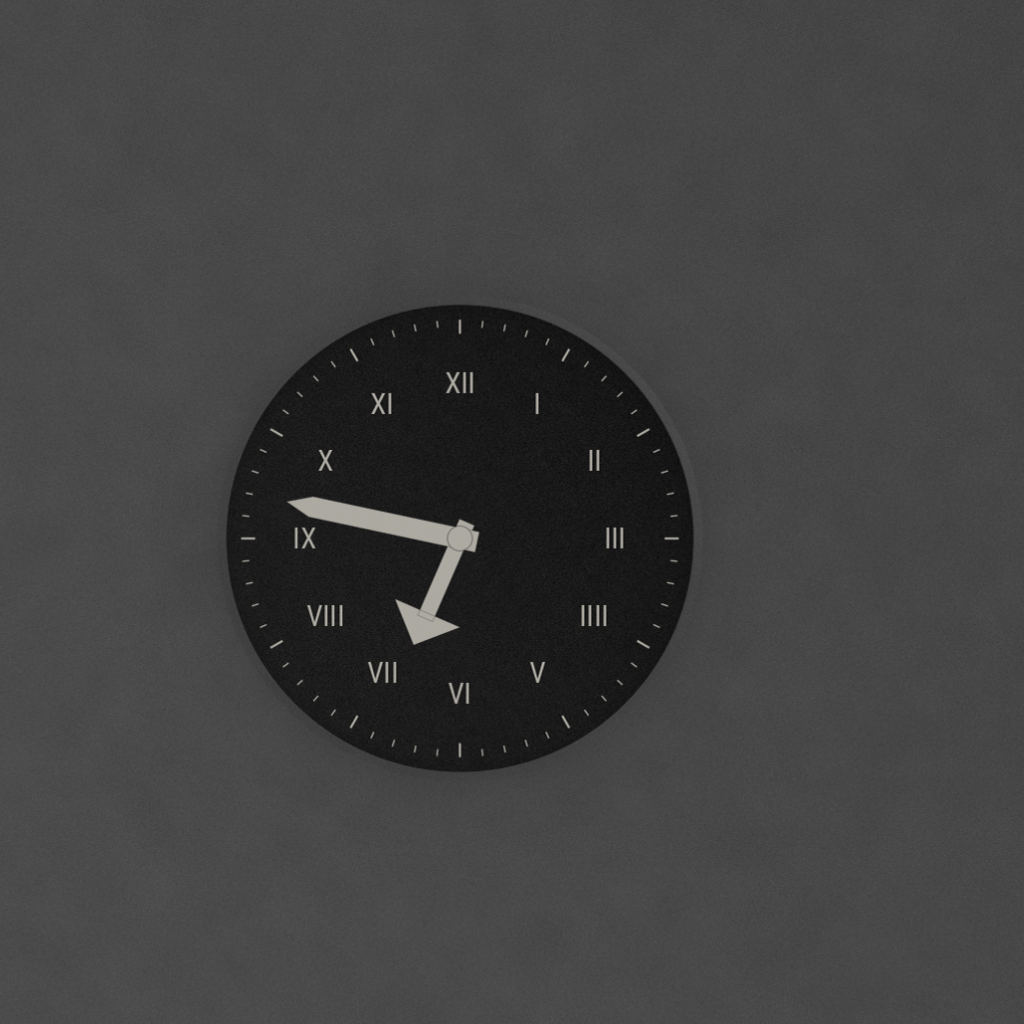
6 h 47 min
